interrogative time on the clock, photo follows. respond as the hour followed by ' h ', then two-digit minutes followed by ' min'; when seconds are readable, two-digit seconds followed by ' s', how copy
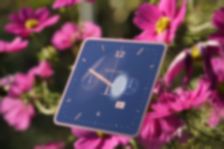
9 h 49 min
